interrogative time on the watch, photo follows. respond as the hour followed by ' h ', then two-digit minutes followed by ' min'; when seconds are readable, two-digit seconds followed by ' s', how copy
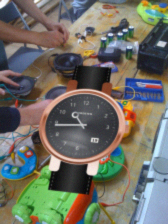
10 h 44 min
